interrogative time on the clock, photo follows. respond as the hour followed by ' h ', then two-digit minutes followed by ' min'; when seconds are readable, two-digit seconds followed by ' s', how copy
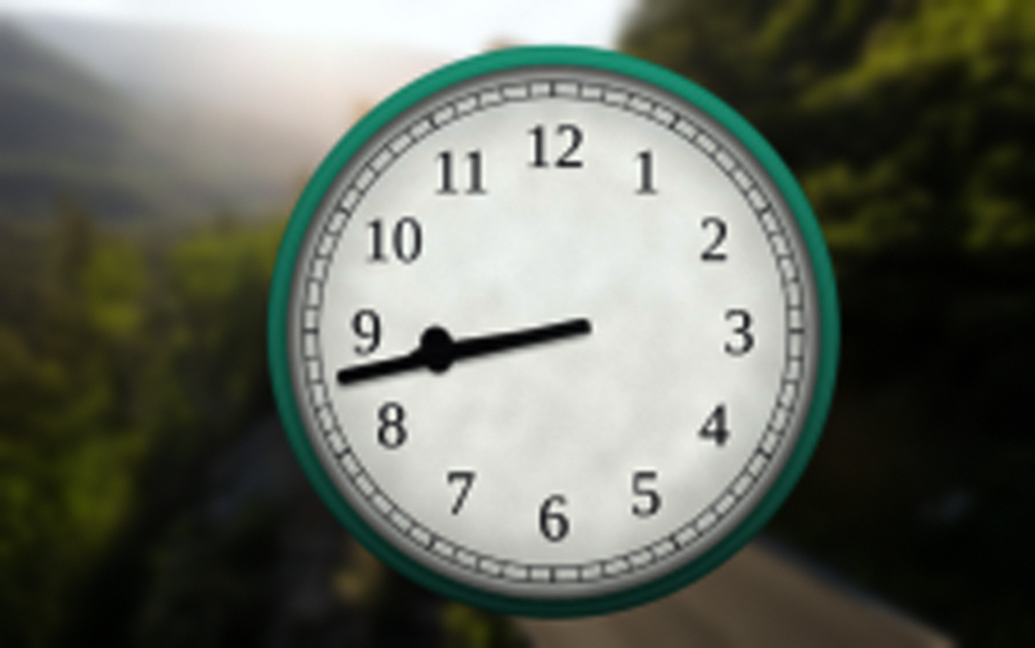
8 h 43 min
